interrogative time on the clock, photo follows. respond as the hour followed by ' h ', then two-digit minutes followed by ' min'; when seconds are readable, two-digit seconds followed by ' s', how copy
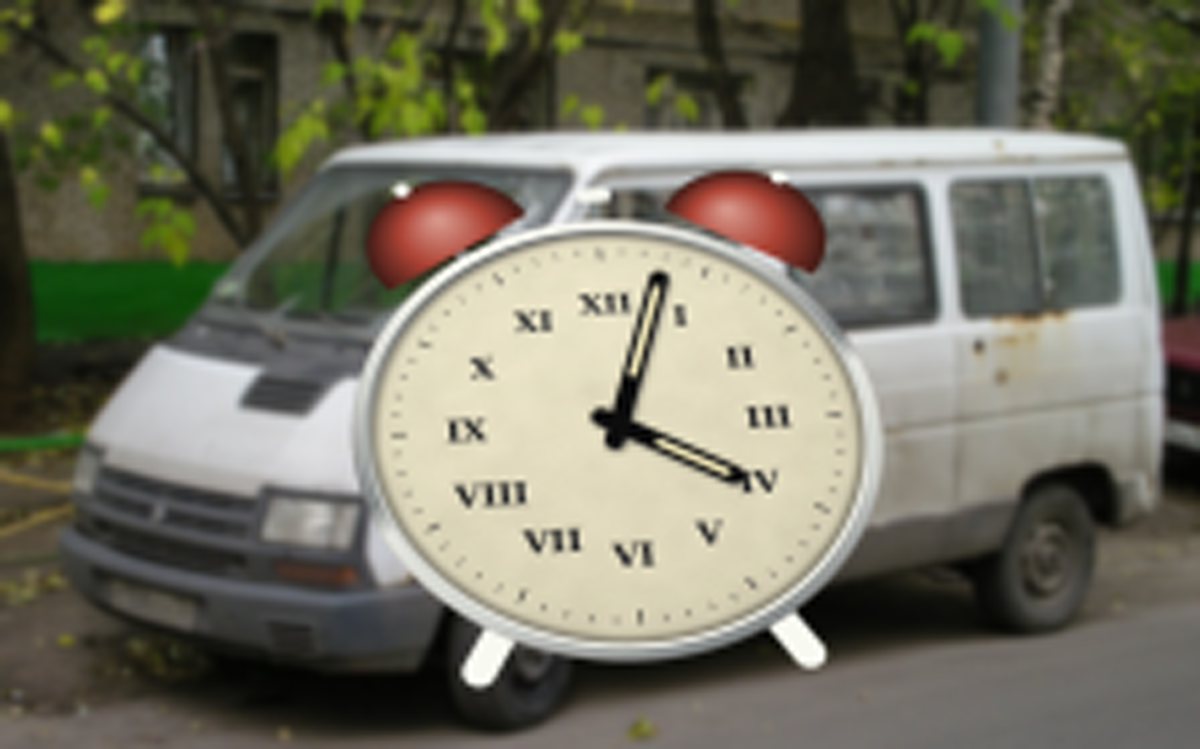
4 h 03 min
